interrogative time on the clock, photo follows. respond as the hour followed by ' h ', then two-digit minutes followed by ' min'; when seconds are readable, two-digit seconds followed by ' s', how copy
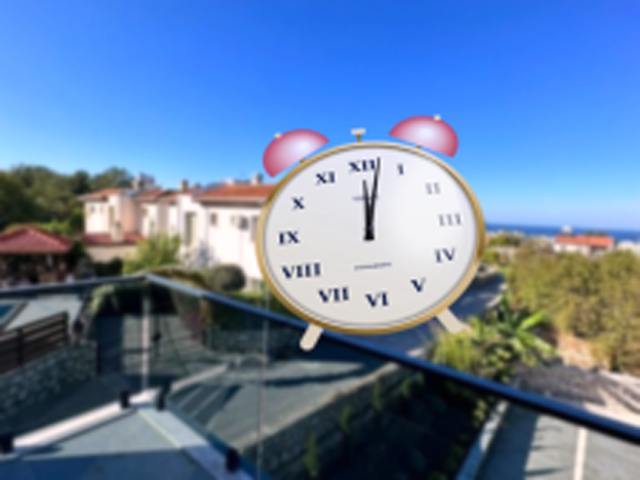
12 h 02 min
